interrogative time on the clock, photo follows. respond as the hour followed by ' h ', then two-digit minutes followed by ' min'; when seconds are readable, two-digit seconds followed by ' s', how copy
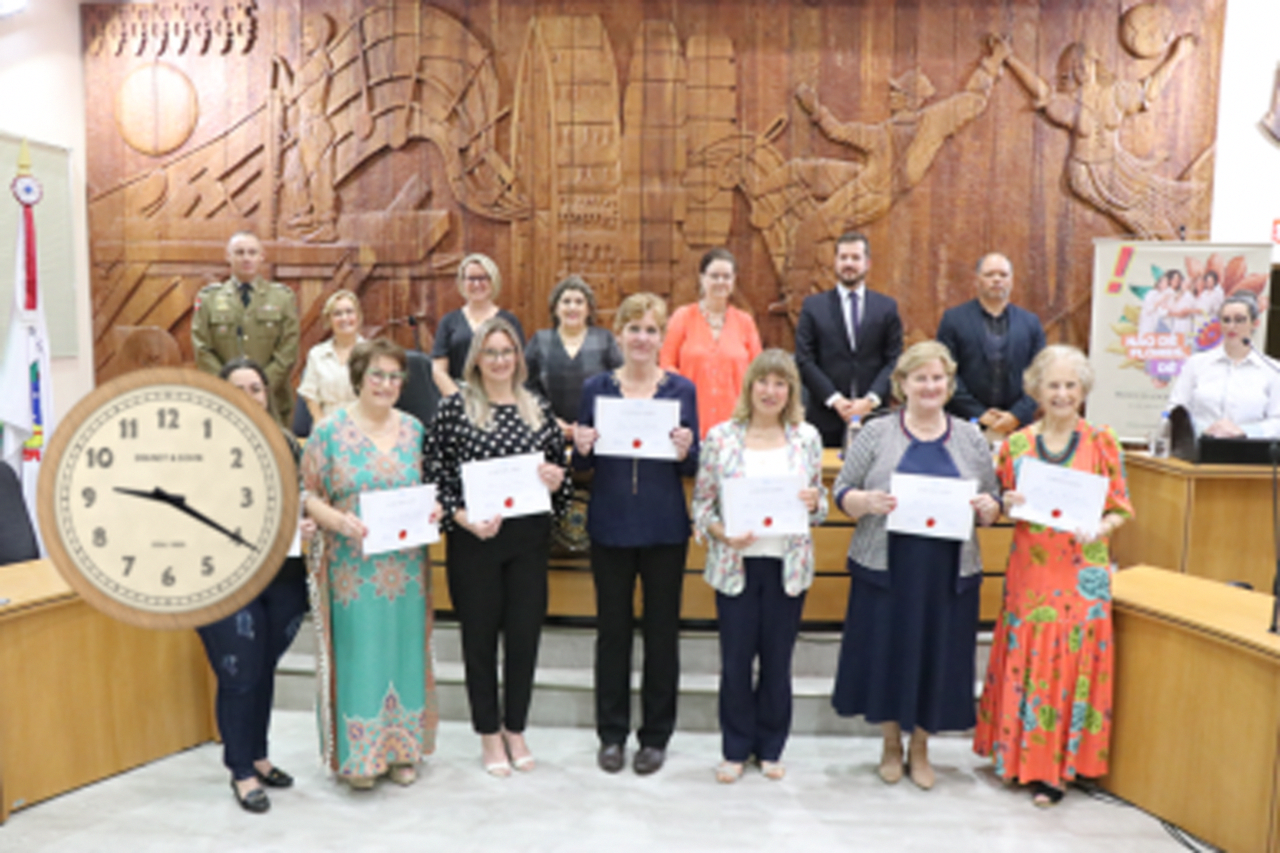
9 h 20 min
